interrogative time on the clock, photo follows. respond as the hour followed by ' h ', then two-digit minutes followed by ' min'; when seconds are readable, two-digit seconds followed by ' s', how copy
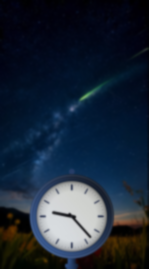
9 h 23 min
